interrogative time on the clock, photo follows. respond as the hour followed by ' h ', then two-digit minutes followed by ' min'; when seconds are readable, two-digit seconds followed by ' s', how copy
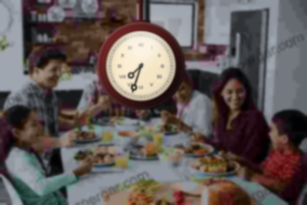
7 h 33 min
